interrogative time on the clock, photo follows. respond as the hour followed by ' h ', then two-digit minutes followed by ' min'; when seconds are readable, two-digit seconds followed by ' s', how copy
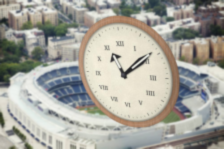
11 h 09 min
